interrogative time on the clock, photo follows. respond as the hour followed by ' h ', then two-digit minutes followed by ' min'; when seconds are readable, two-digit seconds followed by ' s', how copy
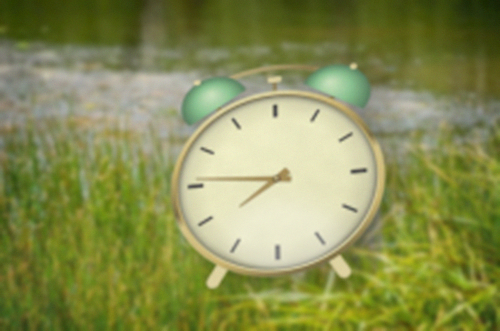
7 h 46 min
